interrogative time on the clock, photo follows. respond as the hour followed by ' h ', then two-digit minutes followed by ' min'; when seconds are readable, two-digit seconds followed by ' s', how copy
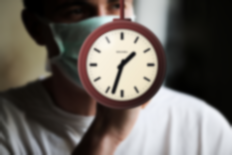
1 h 33 min
